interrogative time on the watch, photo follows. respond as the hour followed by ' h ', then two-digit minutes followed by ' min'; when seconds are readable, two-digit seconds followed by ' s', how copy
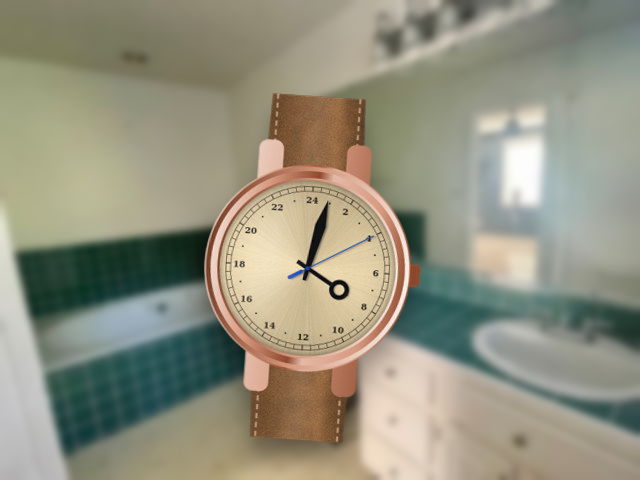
8 h 02 min 10 s
